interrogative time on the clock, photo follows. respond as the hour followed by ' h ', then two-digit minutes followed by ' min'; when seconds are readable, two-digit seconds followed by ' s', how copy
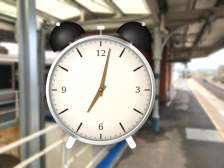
7 h 02 min
